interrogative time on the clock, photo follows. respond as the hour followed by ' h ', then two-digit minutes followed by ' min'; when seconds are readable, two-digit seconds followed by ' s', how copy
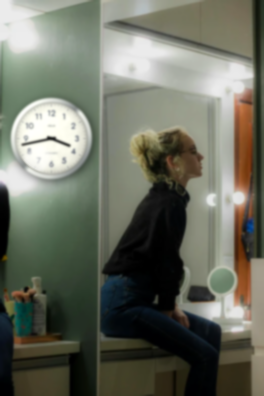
3 h 43 min
